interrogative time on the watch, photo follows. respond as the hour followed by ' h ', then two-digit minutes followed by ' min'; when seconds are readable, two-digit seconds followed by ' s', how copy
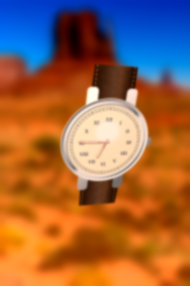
6 h 45 min
